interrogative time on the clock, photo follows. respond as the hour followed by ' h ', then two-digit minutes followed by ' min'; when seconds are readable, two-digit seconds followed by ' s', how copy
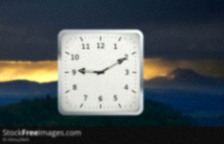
9 h 10 min
